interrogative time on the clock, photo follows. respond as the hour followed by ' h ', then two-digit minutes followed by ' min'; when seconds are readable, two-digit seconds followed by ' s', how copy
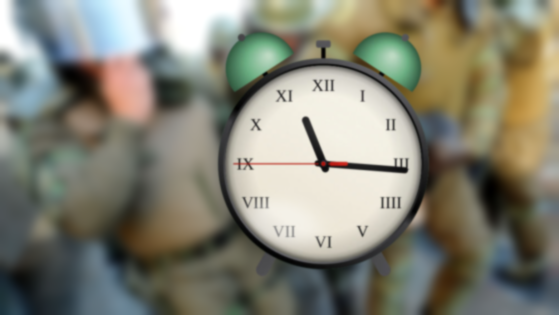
11 h 15 min 45 s
